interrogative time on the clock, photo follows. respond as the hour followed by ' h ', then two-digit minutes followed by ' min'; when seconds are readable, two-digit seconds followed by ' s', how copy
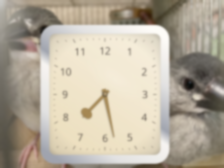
7 h 28 min
